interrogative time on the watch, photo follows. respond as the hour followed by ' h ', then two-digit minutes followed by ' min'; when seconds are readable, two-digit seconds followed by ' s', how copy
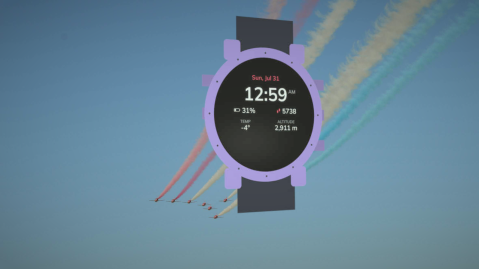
12 h 59 min
